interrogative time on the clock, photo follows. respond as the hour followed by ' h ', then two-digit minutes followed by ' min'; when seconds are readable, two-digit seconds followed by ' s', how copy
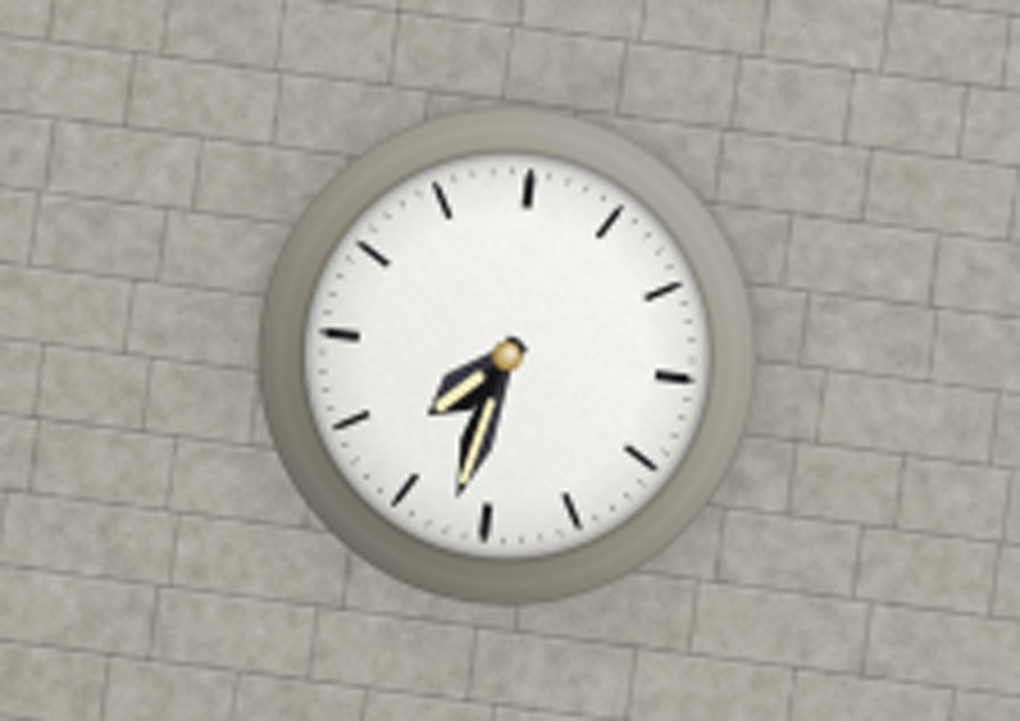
7 h 32 min
